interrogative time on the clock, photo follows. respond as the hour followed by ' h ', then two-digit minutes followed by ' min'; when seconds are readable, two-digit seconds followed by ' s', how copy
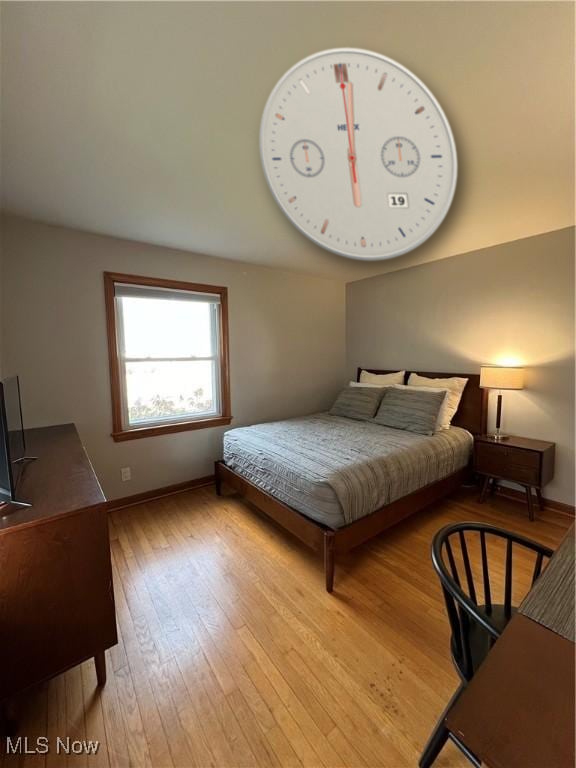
6 h 01 min
